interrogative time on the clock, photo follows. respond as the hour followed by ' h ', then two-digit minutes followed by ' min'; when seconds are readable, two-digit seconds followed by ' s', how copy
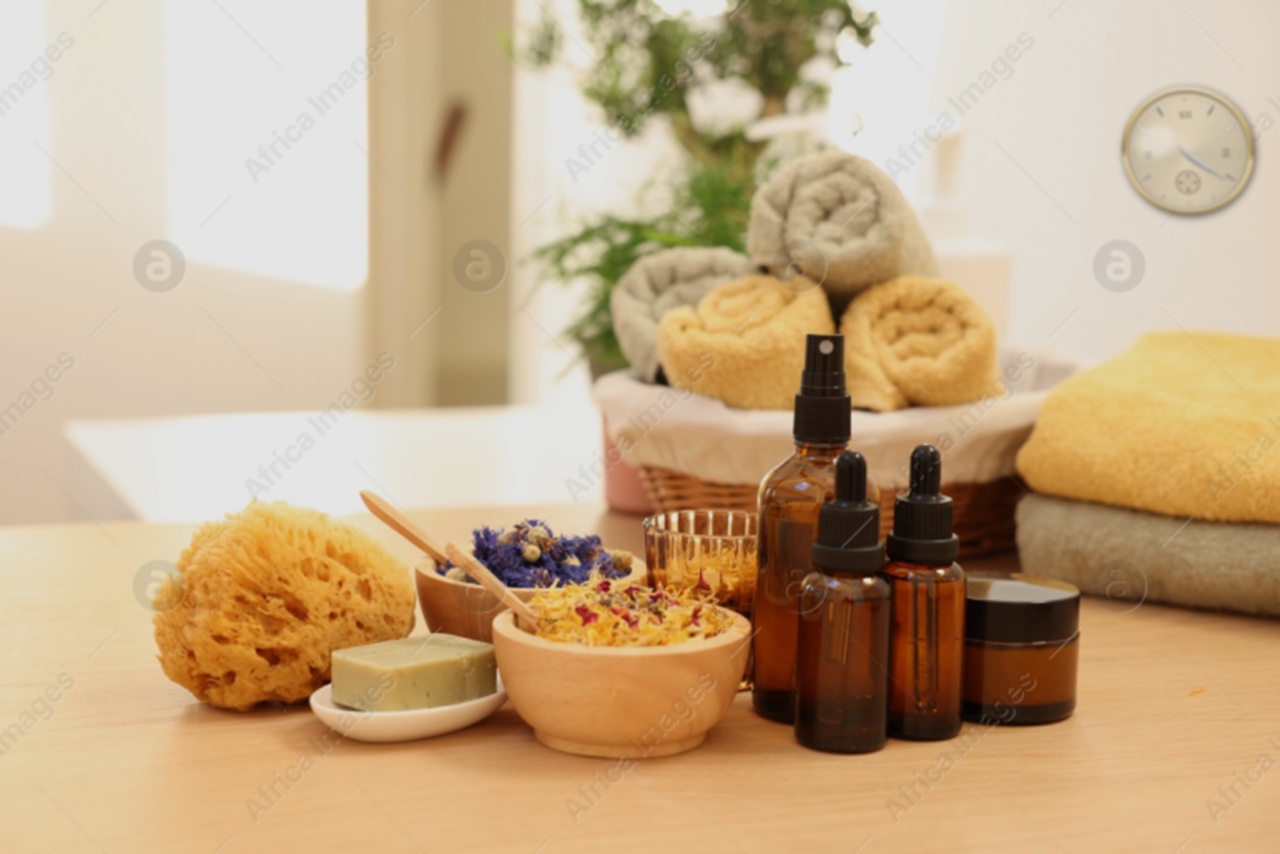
4 h 21 min
